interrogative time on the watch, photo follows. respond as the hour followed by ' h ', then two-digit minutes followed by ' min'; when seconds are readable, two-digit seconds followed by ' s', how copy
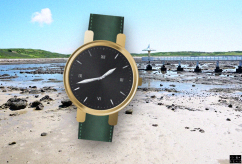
1 h 42 min
